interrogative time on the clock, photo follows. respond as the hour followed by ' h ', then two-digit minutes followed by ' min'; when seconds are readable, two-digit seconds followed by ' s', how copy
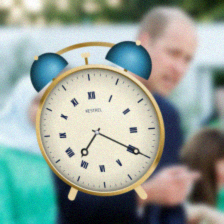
7 h 20 min
